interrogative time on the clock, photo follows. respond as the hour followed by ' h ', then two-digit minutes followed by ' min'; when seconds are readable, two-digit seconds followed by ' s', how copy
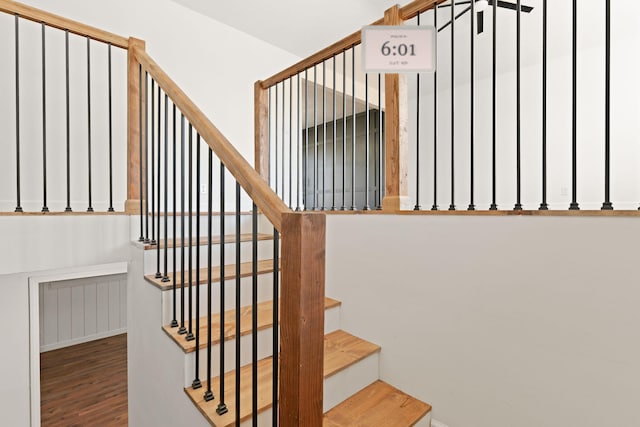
6 h 01 min
